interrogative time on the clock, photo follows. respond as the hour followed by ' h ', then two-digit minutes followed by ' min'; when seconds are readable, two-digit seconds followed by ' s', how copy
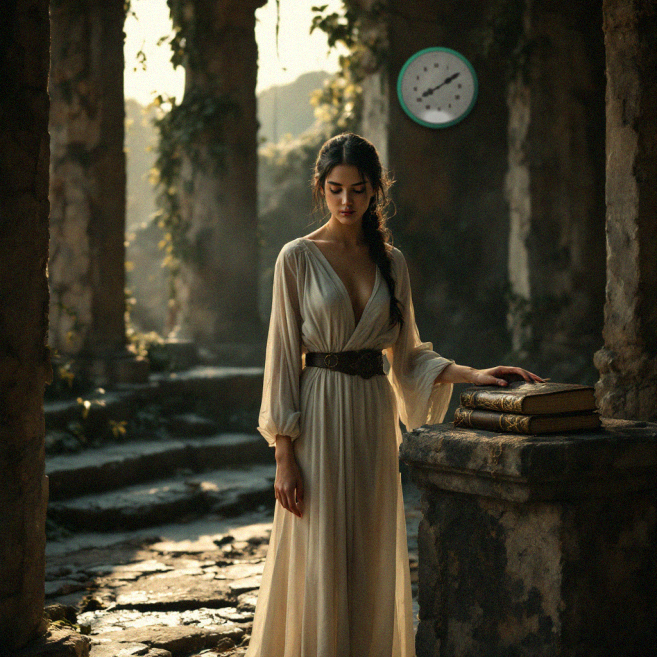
8 h 10 min
